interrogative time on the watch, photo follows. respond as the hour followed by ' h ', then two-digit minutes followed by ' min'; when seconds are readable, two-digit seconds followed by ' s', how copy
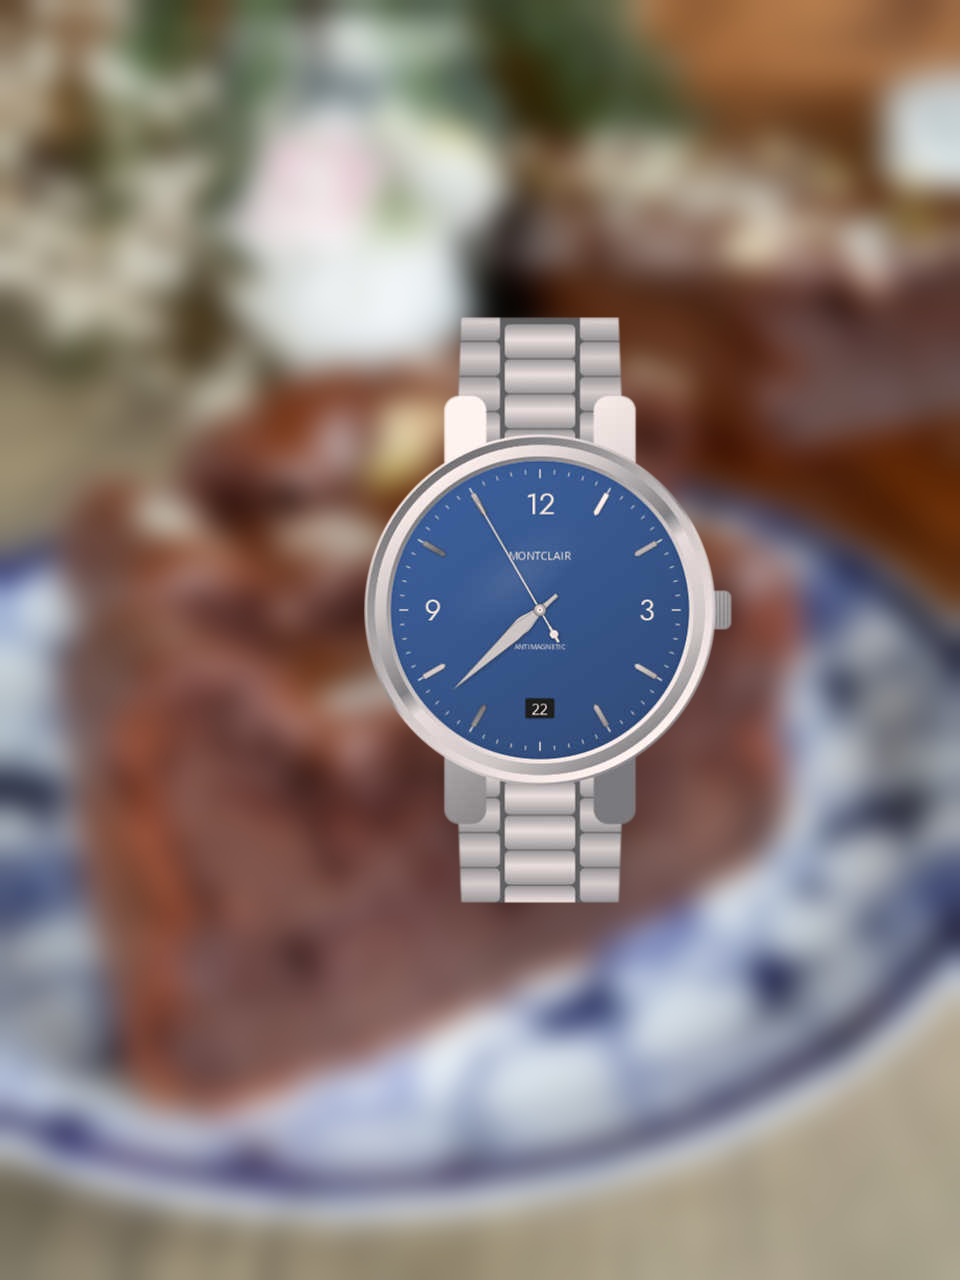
7 h 37 min 55 s
